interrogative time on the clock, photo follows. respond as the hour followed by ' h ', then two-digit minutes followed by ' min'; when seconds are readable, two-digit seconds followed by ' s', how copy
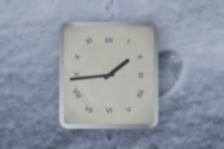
1 h 44 min
